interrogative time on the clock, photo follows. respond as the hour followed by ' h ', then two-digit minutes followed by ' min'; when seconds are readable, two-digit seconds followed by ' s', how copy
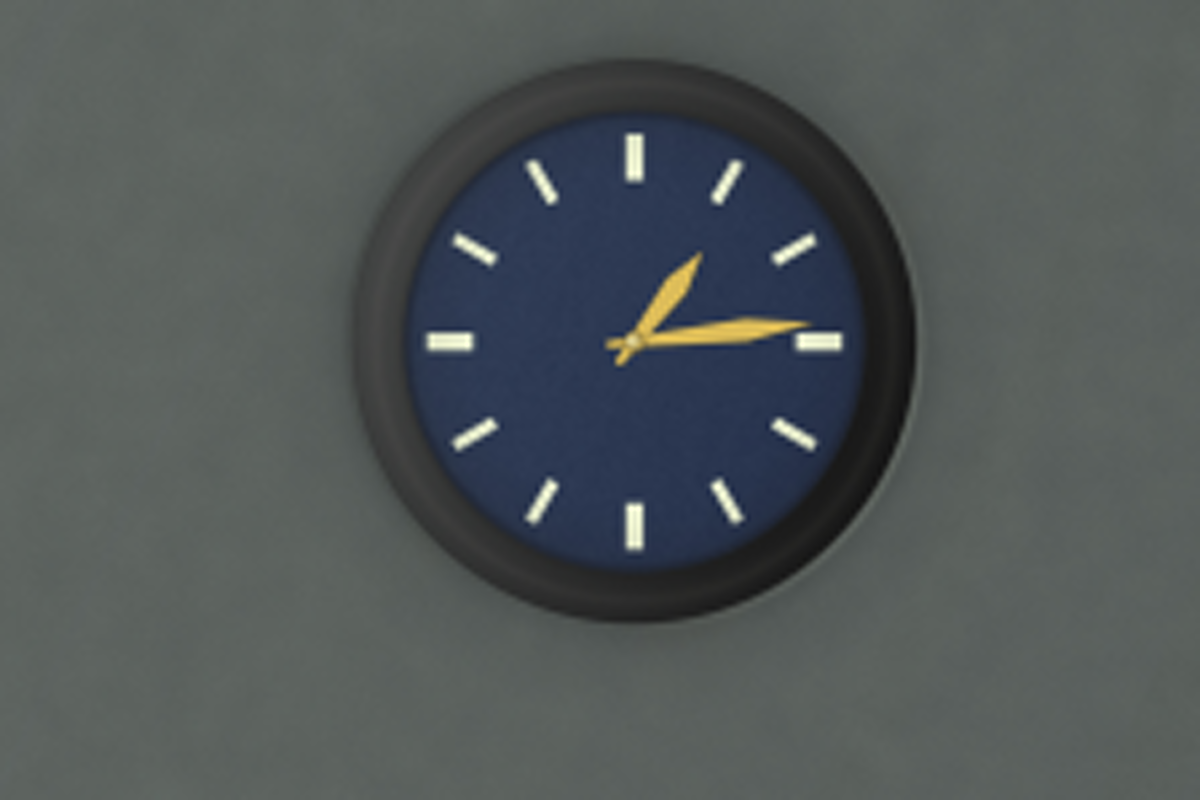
1 h 14 min
